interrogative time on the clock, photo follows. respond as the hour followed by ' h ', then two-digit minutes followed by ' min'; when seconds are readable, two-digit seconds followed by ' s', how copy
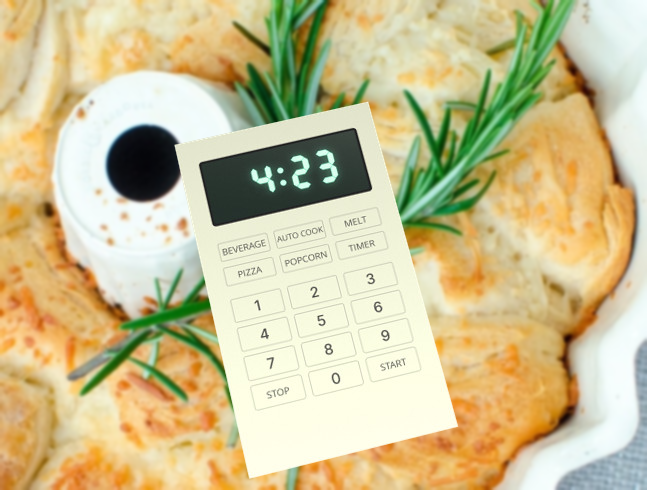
4 h 23 min
